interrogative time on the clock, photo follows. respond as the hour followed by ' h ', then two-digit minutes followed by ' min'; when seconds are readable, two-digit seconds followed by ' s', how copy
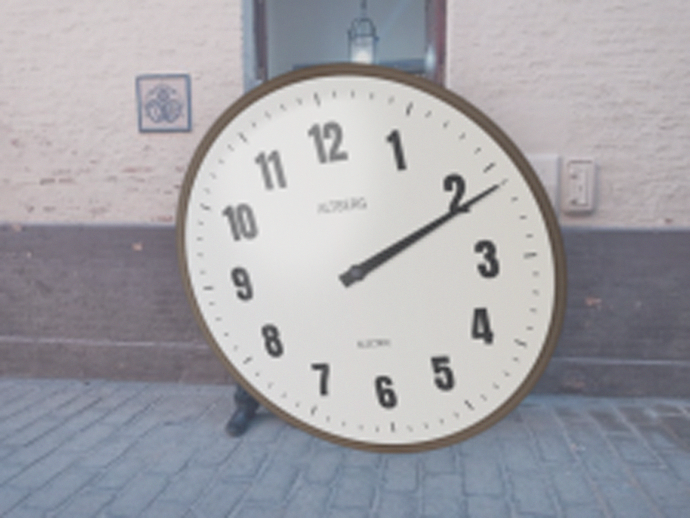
2 h 11 min
